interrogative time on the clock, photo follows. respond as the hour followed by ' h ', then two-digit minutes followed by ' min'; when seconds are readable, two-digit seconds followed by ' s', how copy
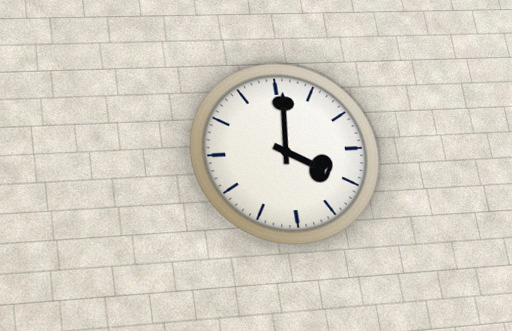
4 h 01 min
